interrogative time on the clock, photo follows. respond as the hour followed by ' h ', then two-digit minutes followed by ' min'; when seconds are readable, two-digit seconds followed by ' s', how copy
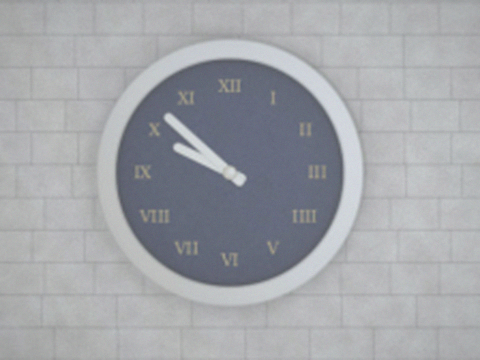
9 h 52 min
